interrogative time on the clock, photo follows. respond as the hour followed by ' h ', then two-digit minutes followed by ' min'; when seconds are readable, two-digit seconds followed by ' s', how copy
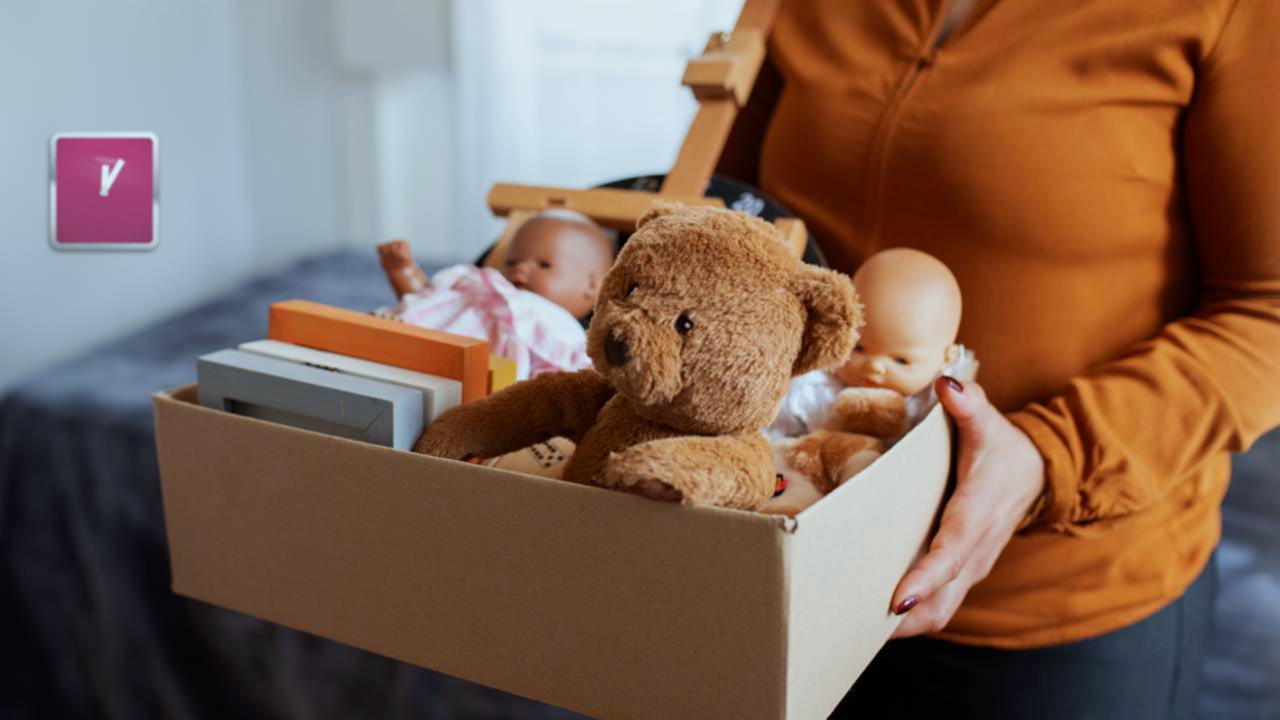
12 h 05 min
